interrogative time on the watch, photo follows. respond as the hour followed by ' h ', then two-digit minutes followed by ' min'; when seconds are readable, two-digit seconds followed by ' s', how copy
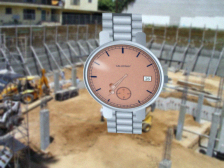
7 h 36 min
